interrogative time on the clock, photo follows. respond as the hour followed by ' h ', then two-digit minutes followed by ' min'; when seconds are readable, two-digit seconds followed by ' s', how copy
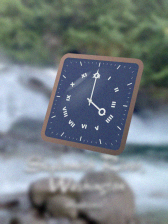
4 h 00 min
